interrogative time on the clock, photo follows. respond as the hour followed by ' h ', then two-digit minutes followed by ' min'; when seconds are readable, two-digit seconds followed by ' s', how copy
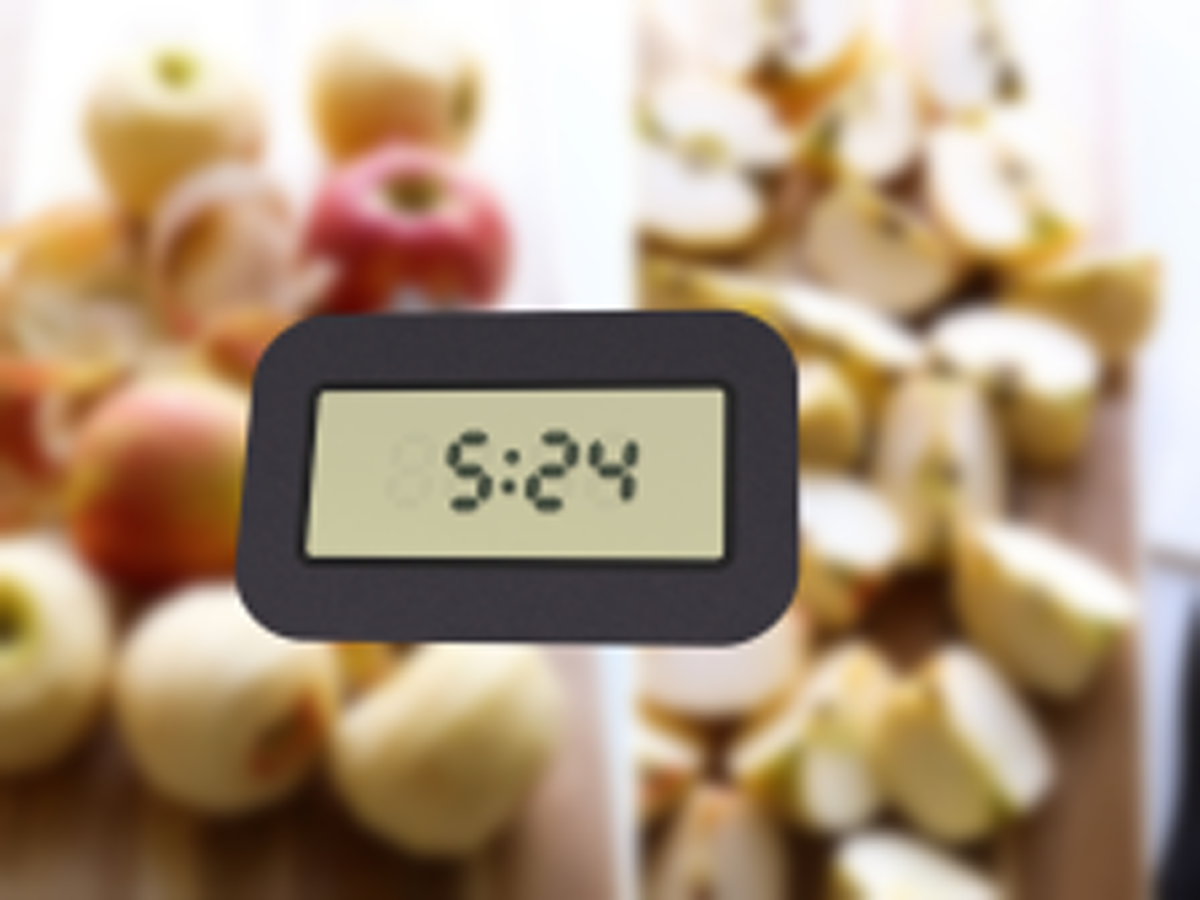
5 h 24 min
